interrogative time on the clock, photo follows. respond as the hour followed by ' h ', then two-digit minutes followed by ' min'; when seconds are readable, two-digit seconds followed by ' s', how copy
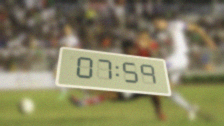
7 h 59 min
